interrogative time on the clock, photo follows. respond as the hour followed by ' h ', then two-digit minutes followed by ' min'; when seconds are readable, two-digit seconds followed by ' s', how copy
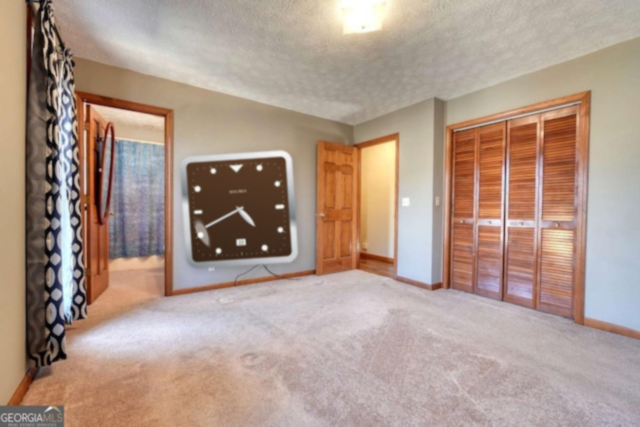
4 h 41 min
